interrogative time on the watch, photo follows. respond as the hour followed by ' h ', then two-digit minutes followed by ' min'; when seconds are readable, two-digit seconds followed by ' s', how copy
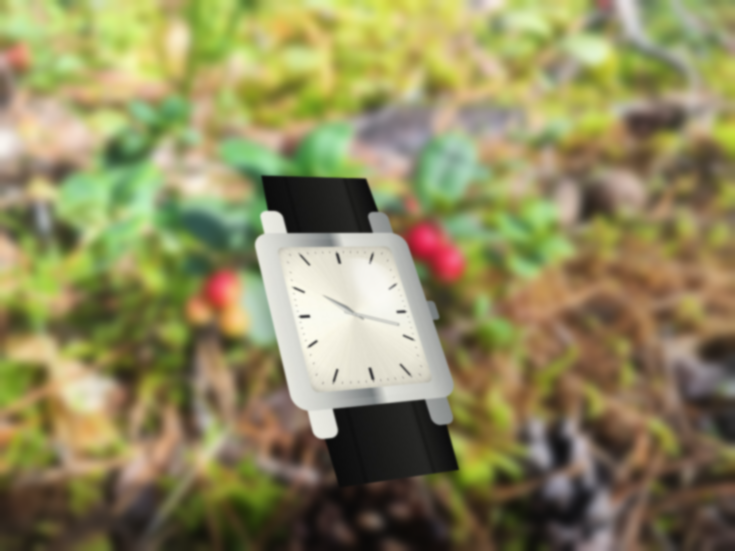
10 h 18 min
